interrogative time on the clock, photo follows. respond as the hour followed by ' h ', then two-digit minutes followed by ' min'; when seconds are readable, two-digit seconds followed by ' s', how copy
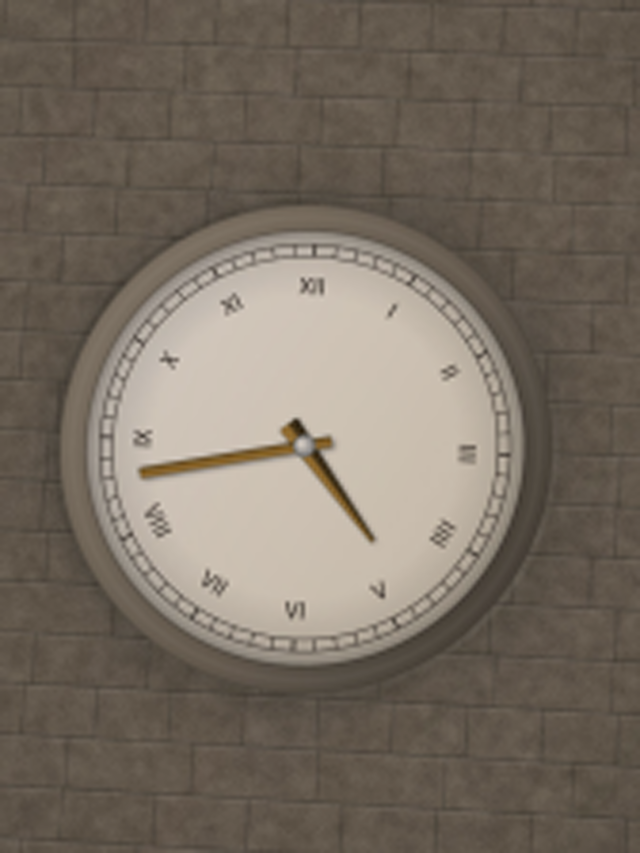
4 h 43 min
